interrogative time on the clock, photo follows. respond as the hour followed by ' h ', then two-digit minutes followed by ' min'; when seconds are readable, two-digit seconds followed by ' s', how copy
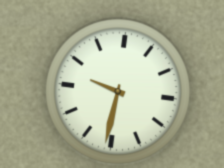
9 h 31 min
